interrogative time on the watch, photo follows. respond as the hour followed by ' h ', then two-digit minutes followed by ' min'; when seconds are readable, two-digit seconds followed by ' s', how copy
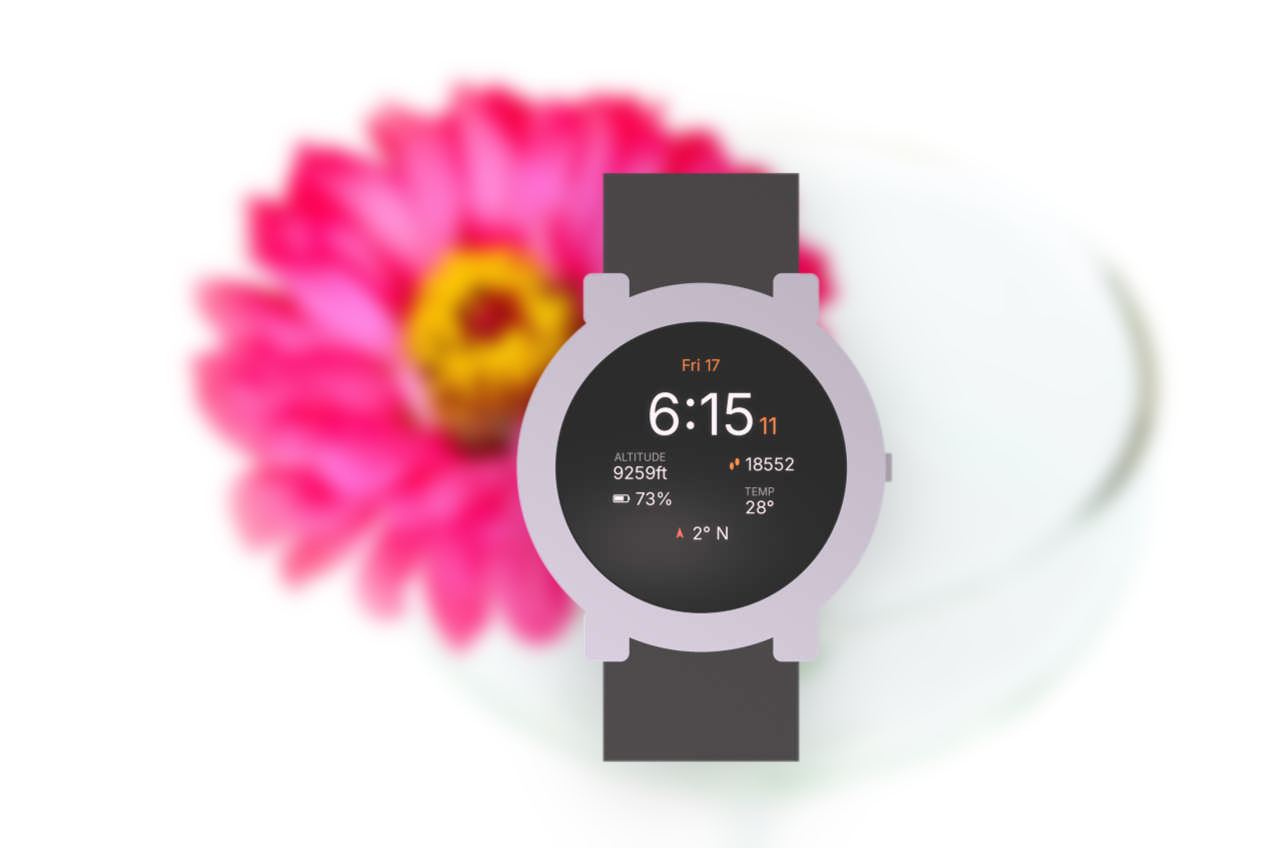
6 h 15 min 11 s
